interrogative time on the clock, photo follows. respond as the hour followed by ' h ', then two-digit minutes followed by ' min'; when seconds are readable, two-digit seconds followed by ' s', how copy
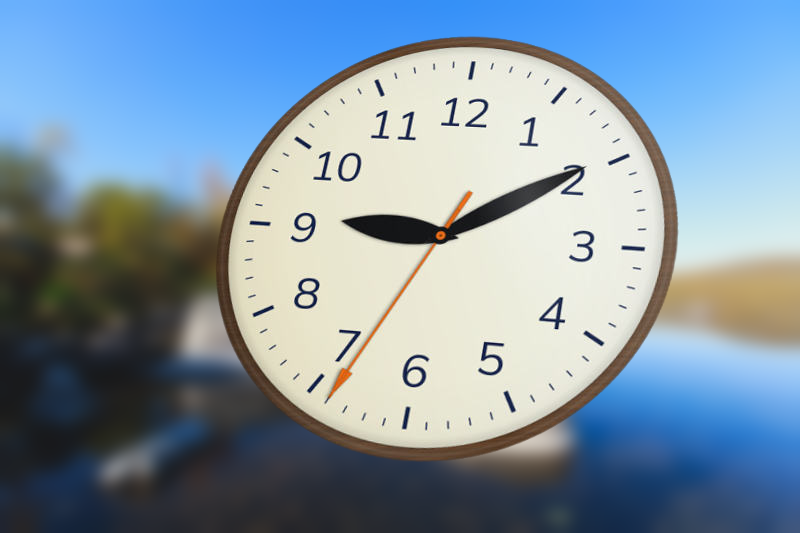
9 h 09 min 34 s
